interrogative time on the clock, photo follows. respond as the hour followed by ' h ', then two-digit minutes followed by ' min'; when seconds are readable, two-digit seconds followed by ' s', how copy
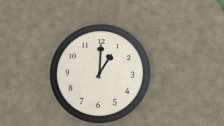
1 h 00 min
